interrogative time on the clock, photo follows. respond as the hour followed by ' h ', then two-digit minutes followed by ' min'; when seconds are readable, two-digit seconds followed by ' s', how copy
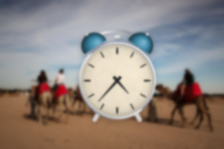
4 h 37 min
